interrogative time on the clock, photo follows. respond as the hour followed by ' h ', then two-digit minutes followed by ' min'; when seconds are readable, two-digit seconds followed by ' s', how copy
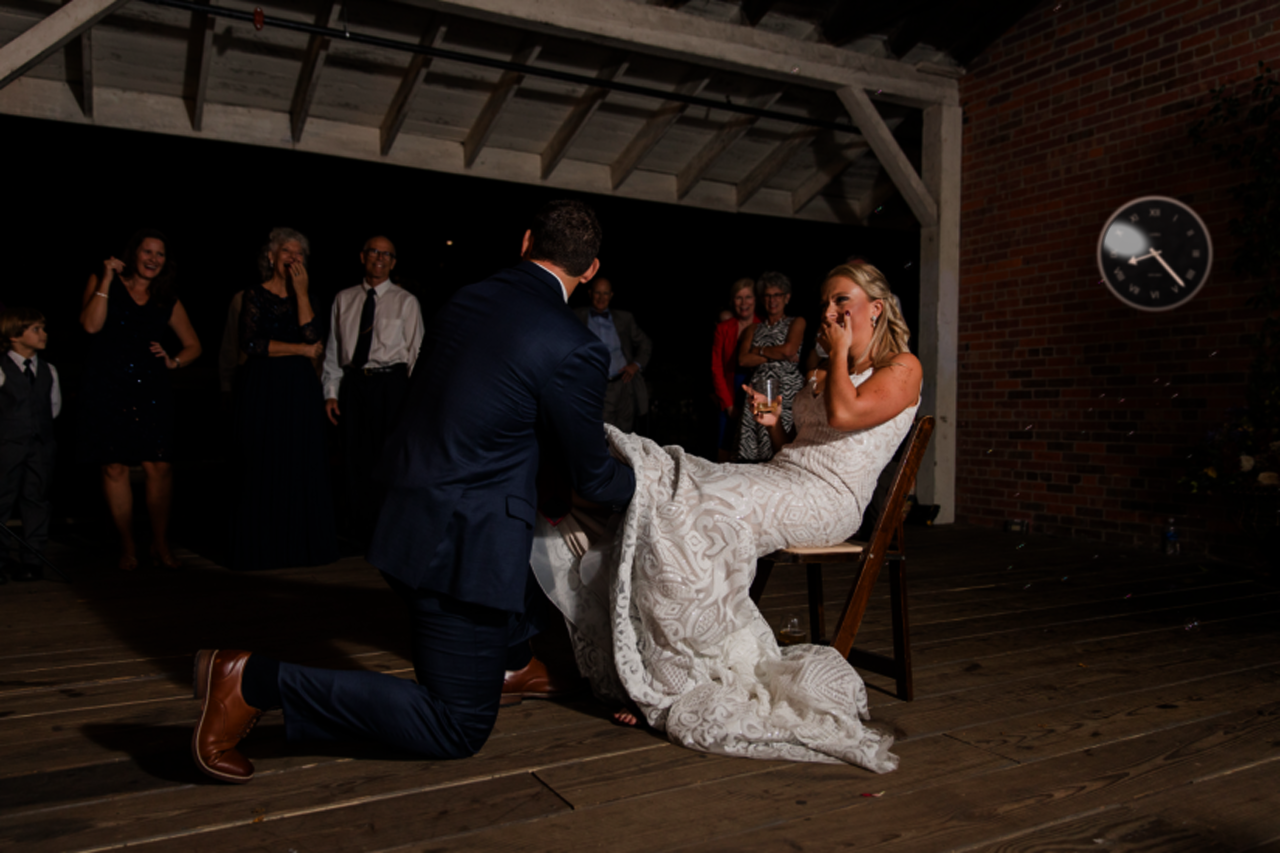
8 h 23 min
